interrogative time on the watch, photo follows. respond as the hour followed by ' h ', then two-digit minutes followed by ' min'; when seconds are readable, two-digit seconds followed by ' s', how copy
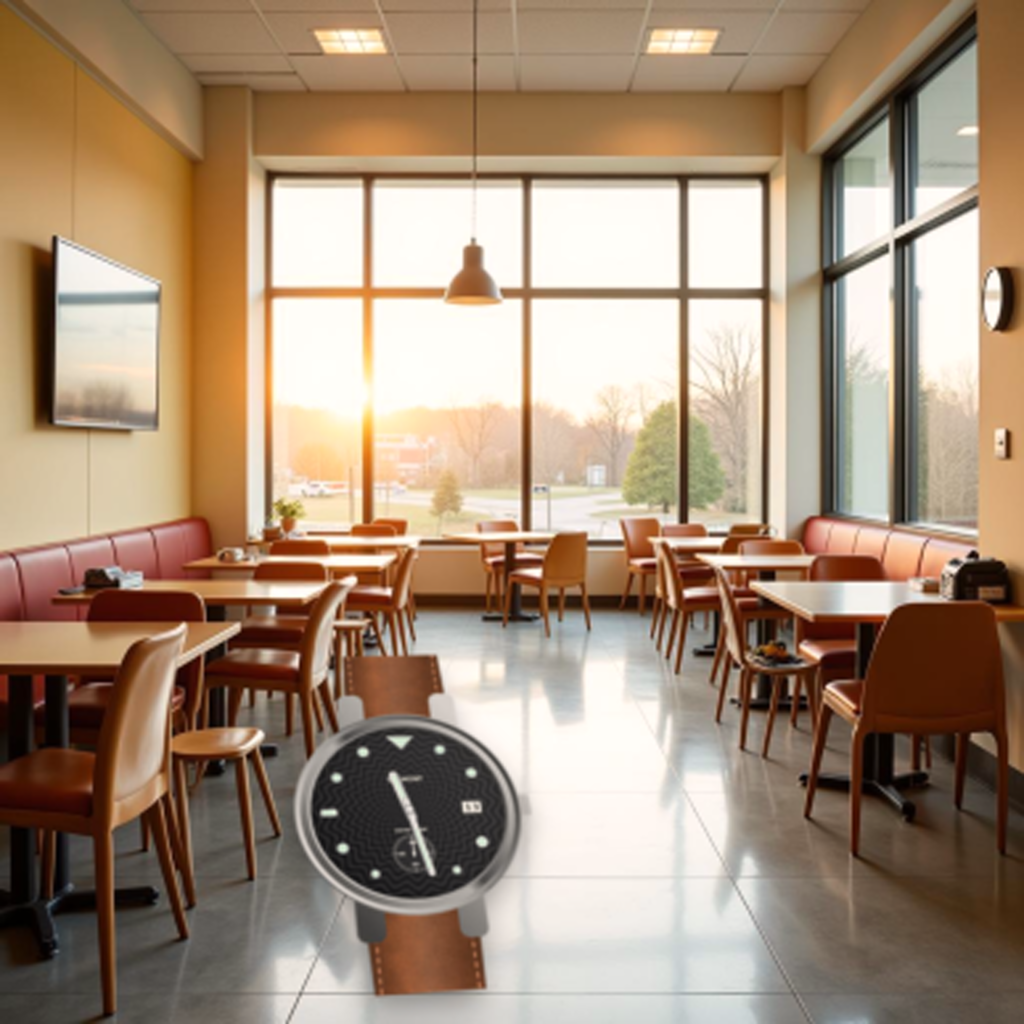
11 h 28 min
